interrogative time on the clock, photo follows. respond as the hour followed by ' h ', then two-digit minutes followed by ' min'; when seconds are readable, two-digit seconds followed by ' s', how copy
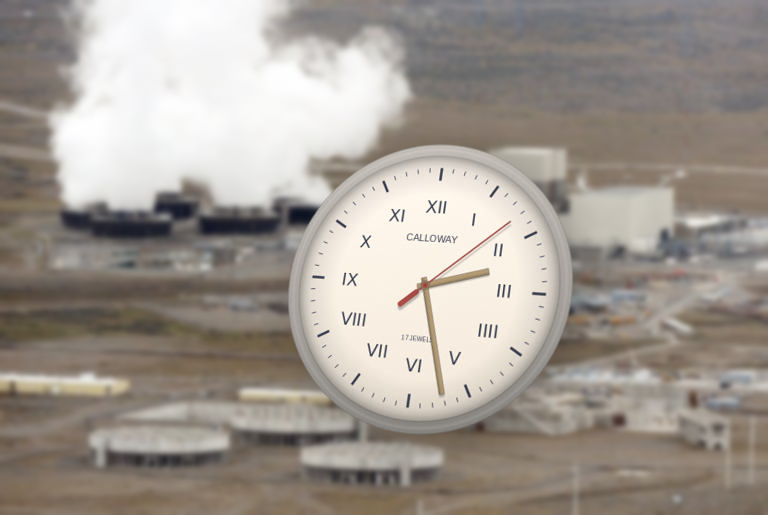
2 h 27 min 08 s
